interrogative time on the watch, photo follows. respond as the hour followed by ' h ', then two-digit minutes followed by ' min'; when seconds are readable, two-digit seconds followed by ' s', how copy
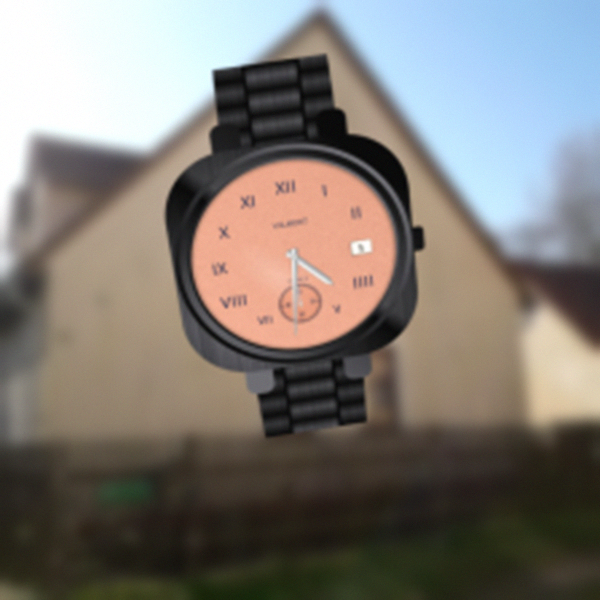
4 h 31 min
